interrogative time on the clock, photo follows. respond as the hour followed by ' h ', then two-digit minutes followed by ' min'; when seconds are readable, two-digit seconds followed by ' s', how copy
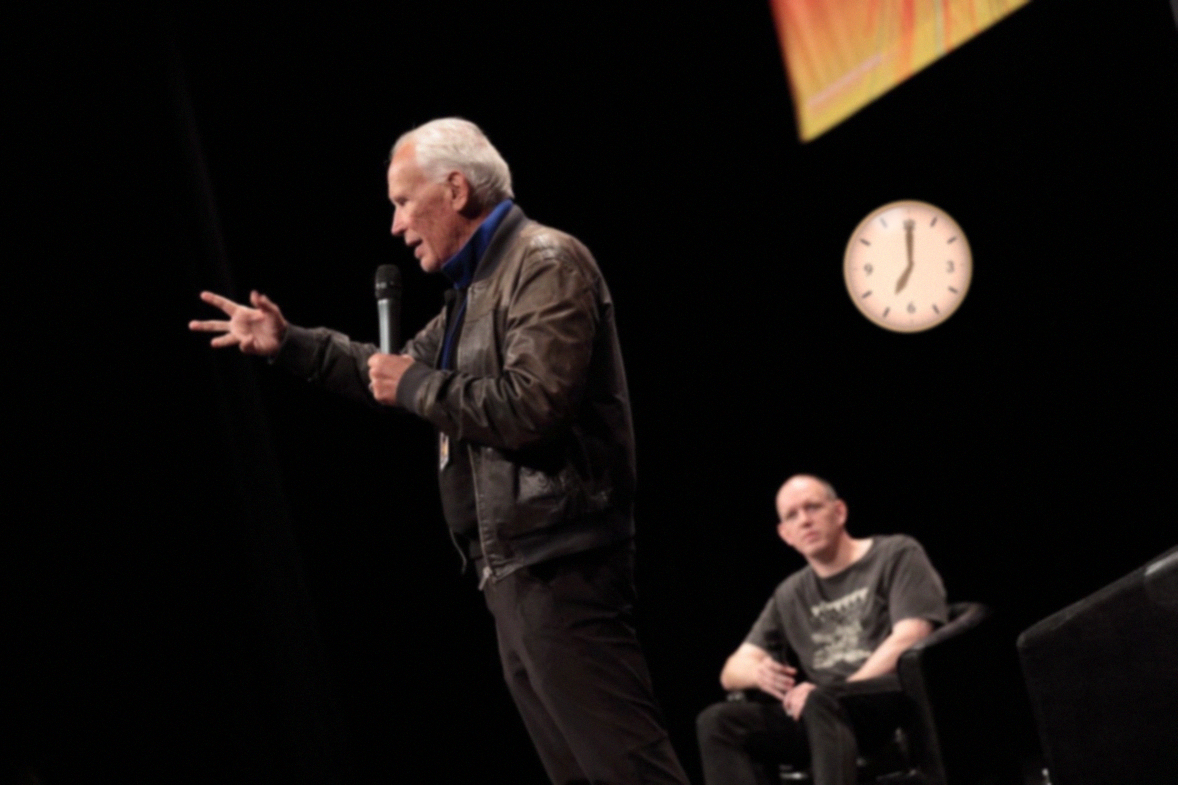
7 h 00 min
